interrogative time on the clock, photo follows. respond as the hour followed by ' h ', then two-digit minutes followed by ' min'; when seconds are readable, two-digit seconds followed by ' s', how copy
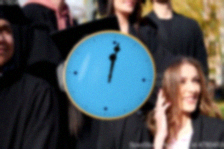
12 h 01 min
